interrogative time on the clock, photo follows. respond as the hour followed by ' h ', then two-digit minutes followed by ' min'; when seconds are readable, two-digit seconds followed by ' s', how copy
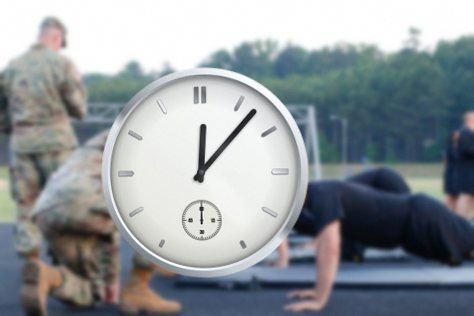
12 h 07 min
